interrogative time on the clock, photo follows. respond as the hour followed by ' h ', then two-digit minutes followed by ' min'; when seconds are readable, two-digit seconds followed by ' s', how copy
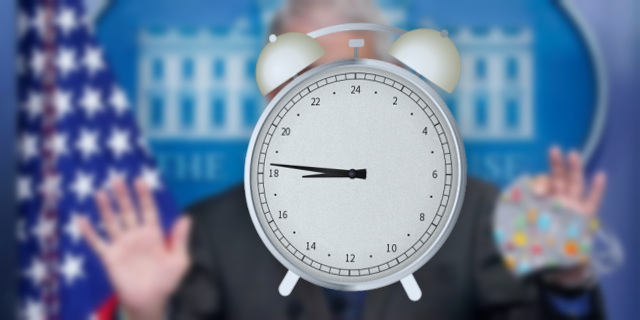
17 h 46 min
